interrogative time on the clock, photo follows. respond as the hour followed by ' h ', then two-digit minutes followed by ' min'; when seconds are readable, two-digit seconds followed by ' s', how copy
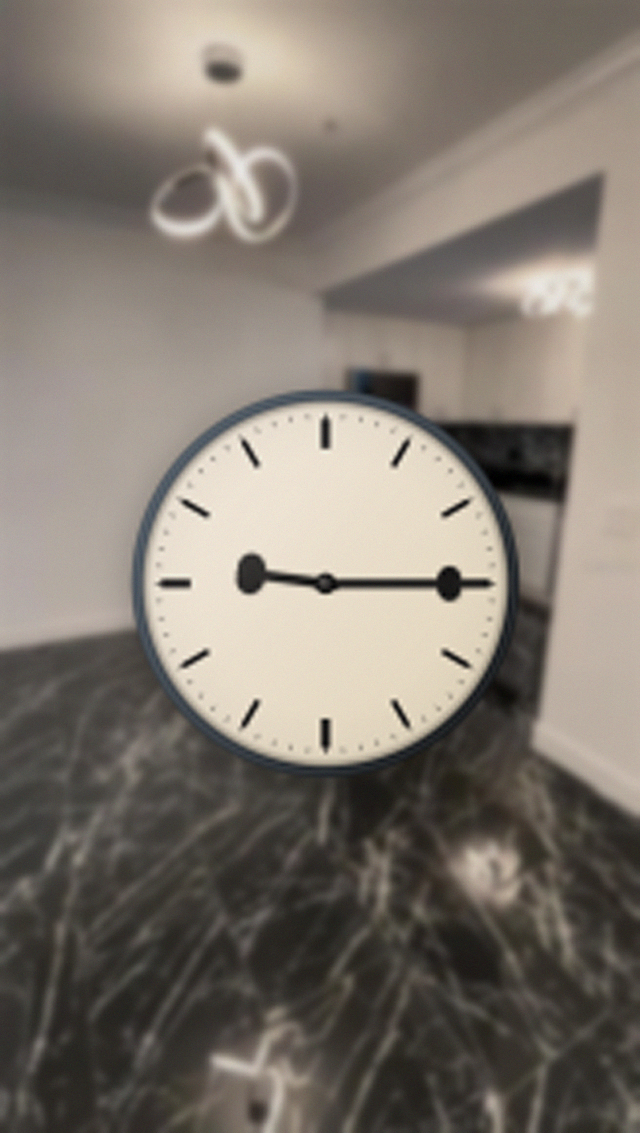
9 h 15 min
